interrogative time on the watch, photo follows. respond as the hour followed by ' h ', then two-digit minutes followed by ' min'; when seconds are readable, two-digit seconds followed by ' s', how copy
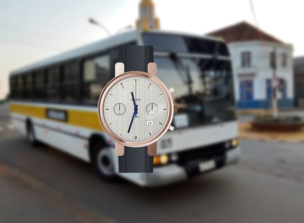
11 h 33 min
